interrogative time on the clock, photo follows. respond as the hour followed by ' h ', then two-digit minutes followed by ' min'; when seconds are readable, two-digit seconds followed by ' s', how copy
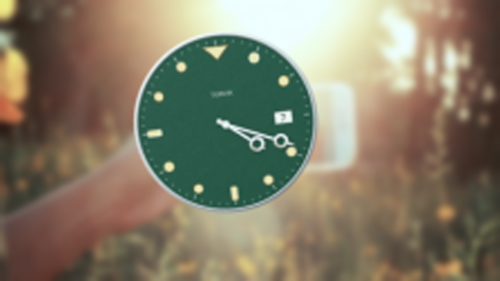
4 h 19 min
